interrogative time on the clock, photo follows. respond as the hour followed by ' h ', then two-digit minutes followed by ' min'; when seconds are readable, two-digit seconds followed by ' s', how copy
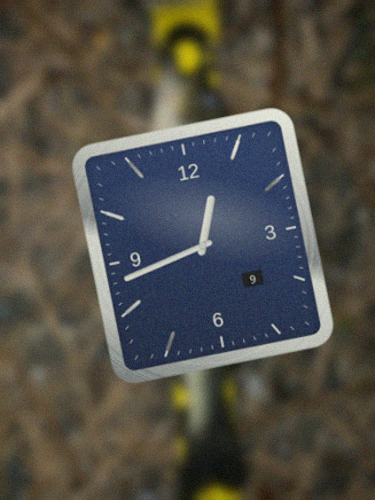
12 h 43 min
